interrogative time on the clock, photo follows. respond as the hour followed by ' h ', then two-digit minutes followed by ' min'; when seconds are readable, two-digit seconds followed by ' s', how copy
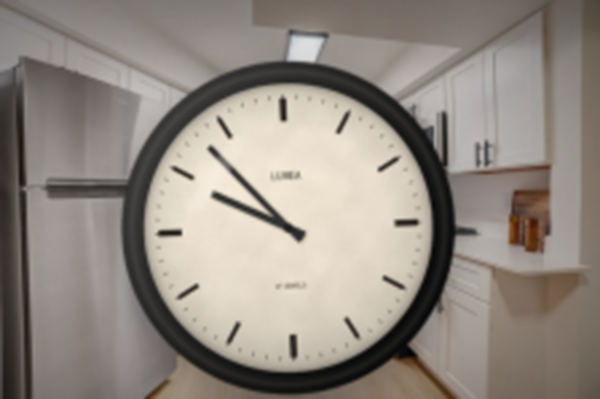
9 h 53 min
